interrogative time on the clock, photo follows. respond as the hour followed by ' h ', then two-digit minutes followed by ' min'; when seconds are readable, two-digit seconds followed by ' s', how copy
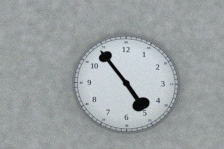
4 h 54 min
